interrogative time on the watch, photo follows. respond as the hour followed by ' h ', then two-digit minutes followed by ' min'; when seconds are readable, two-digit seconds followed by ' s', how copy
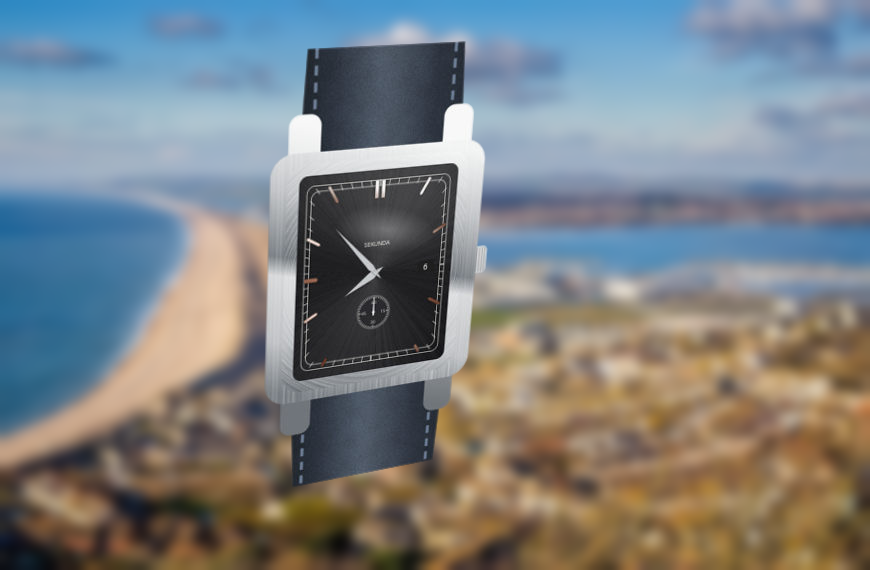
7 h 53 min
